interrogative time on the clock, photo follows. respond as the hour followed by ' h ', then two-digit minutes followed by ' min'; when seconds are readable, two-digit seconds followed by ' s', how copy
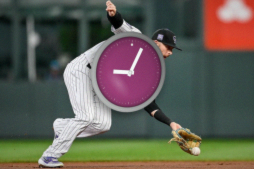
9 h 04 min
